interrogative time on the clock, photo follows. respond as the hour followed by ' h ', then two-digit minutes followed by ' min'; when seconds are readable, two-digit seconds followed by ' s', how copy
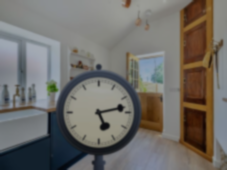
5 h 13 min
